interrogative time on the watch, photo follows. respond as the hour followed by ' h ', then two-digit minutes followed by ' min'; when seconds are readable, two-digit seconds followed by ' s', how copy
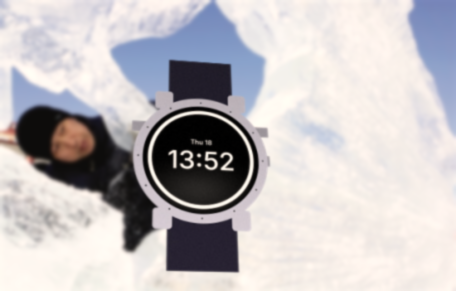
13 h 52 min
